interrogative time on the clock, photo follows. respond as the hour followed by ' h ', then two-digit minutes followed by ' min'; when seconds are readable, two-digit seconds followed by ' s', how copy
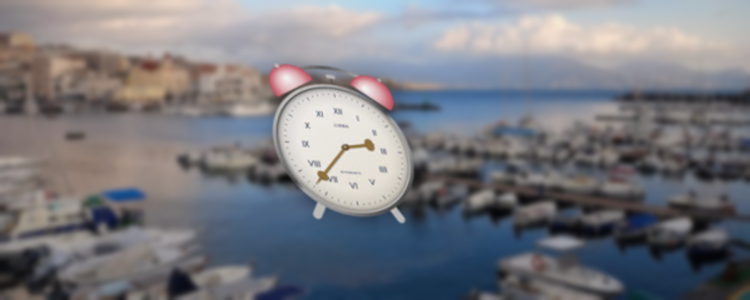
2 h 37 min
